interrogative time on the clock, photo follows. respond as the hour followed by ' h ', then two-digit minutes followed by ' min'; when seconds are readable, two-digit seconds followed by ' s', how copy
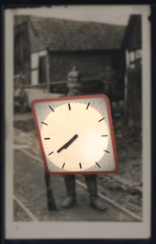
7 h 39 min
